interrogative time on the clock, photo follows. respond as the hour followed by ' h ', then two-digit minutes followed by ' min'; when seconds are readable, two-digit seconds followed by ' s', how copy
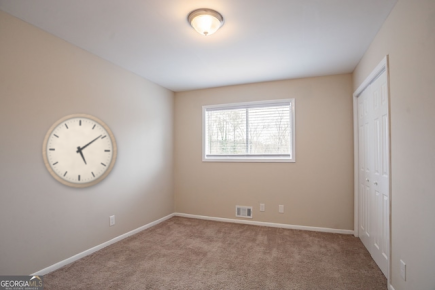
5 h 09 min
